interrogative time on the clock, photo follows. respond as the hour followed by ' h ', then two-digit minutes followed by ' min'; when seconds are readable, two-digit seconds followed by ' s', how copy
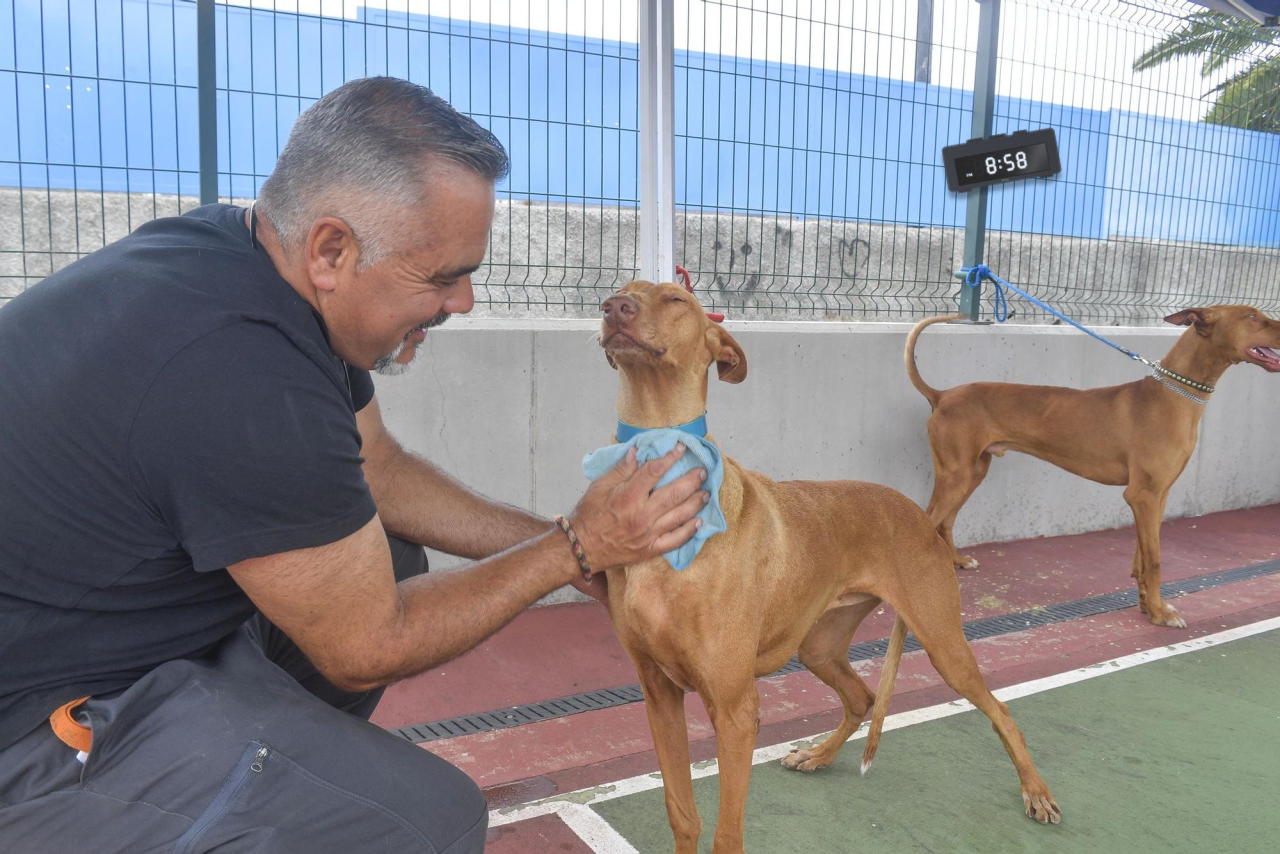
8 h 58 min
